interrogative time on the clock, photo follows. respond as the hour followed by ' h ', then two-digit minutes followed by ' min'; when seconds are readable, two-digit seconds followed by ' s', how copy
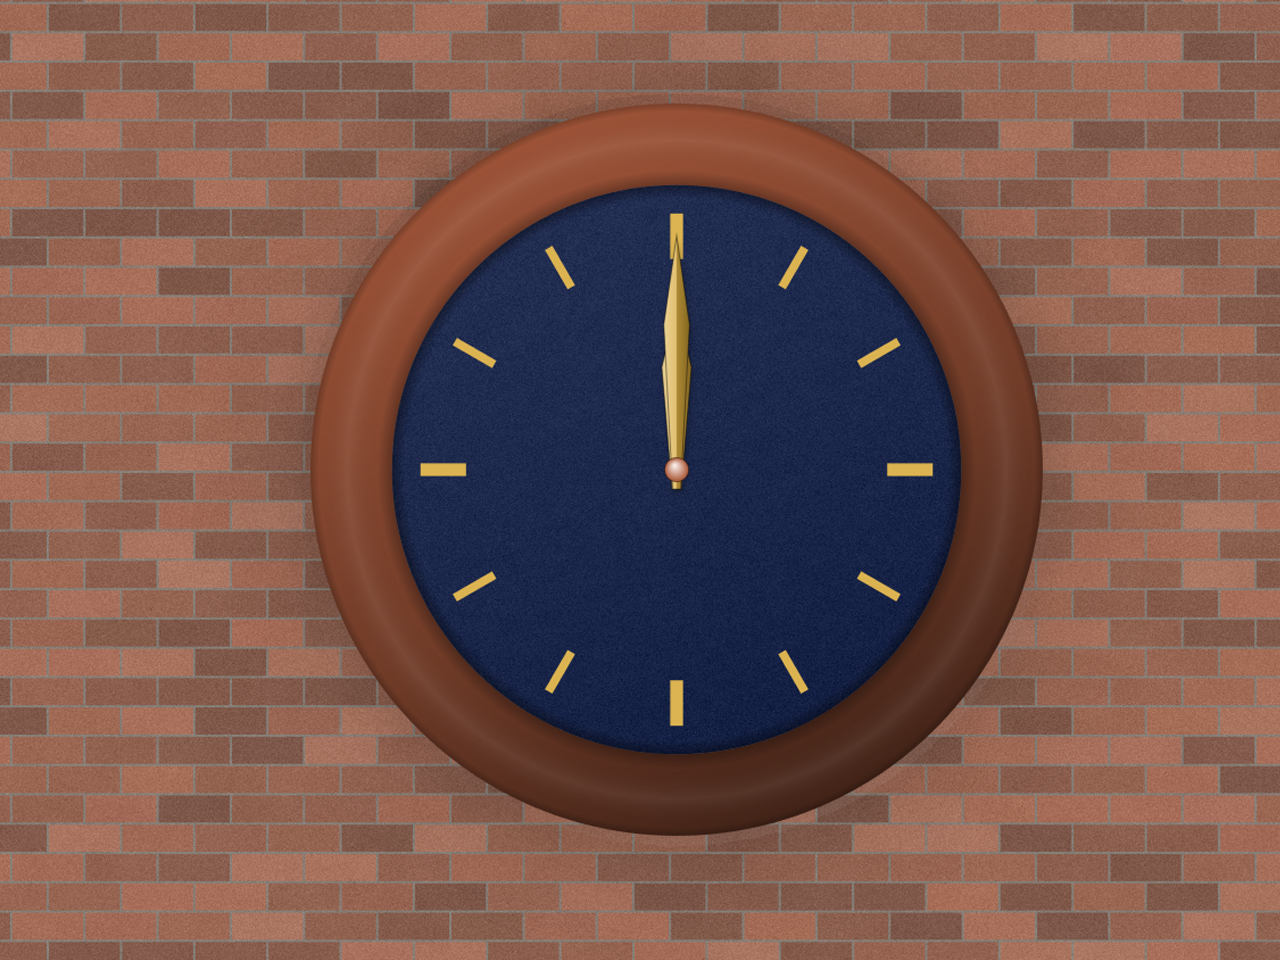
12 h 00 min
